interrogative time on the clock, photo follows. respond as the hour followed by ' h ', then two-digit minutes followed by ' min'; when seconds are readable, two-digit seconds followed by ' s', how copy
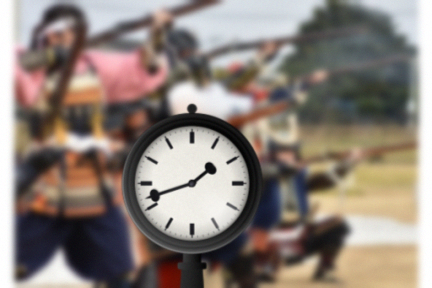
1 h 42 min
